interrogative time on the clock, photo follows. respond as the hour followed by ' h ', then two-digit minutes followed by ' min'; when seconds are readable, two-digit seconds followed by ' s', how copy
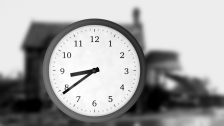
8 h 39 min
